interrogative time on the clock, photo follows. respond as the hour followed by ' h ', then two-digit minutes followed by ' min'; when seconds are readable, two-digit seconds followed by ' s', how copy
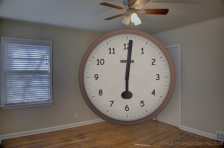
6 h 01 min
